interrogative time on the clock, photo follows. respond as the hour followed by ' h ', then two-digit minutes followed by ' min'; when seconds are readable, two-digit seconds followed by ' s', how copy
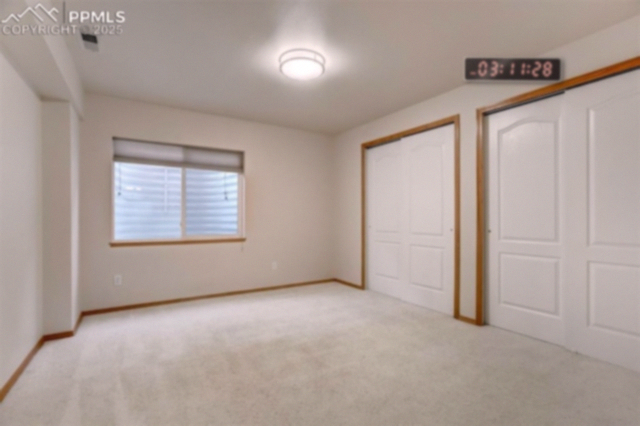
3 h 11 min 28 s
